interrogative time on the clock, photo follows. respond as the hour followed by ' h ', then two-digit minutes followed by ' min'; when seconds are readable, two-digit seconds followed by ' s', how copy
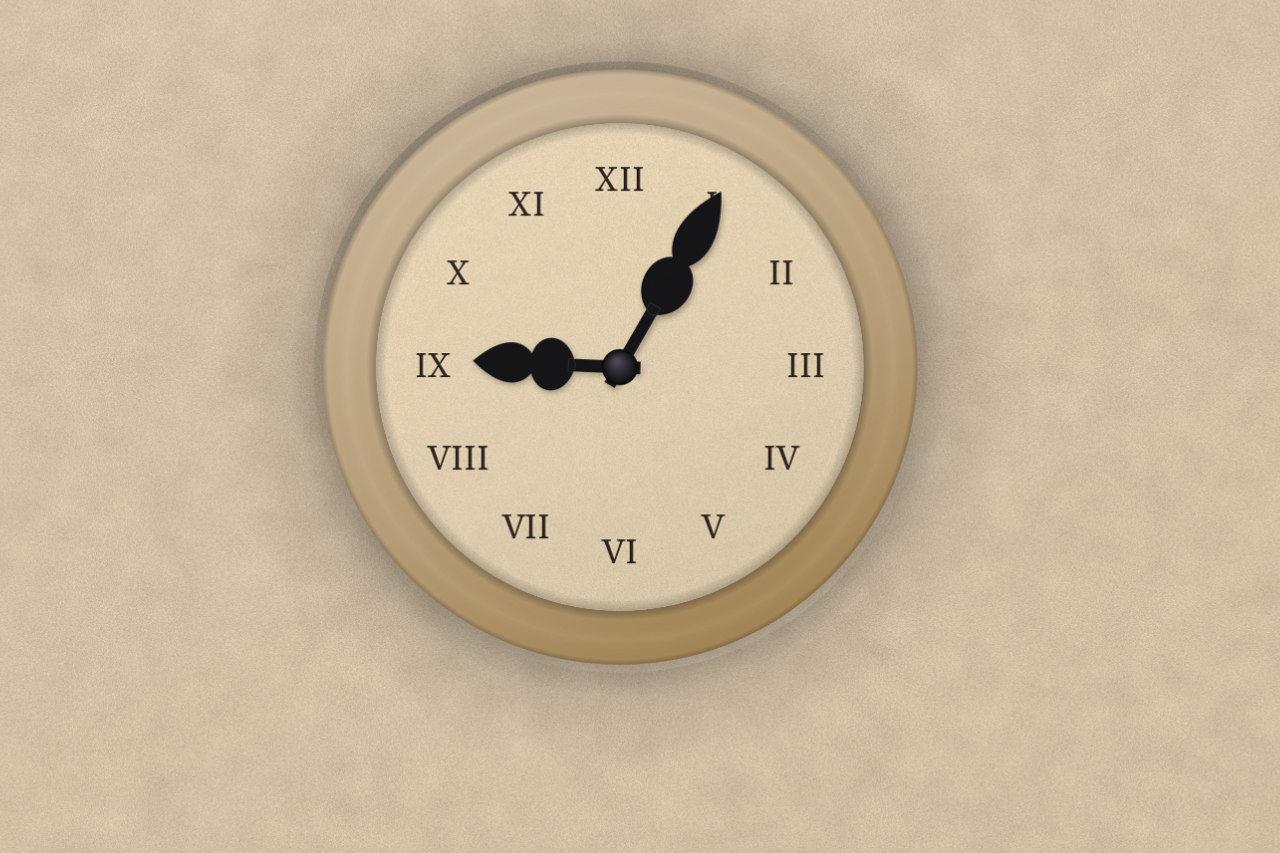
9 h 05 min
